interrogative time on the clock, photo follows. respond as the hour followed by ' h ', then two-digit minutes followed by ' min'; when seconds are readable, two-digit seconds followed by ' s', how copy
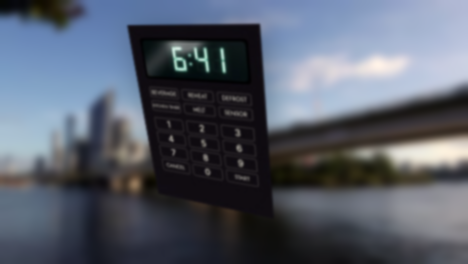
6 h 41 min
